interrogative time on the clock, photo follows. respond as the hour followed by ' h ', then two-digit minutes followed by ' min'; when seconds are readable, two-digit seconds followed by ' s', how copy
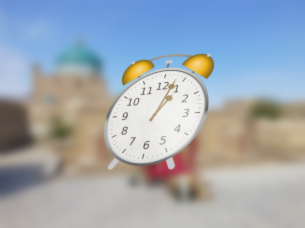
1 h 03 min
